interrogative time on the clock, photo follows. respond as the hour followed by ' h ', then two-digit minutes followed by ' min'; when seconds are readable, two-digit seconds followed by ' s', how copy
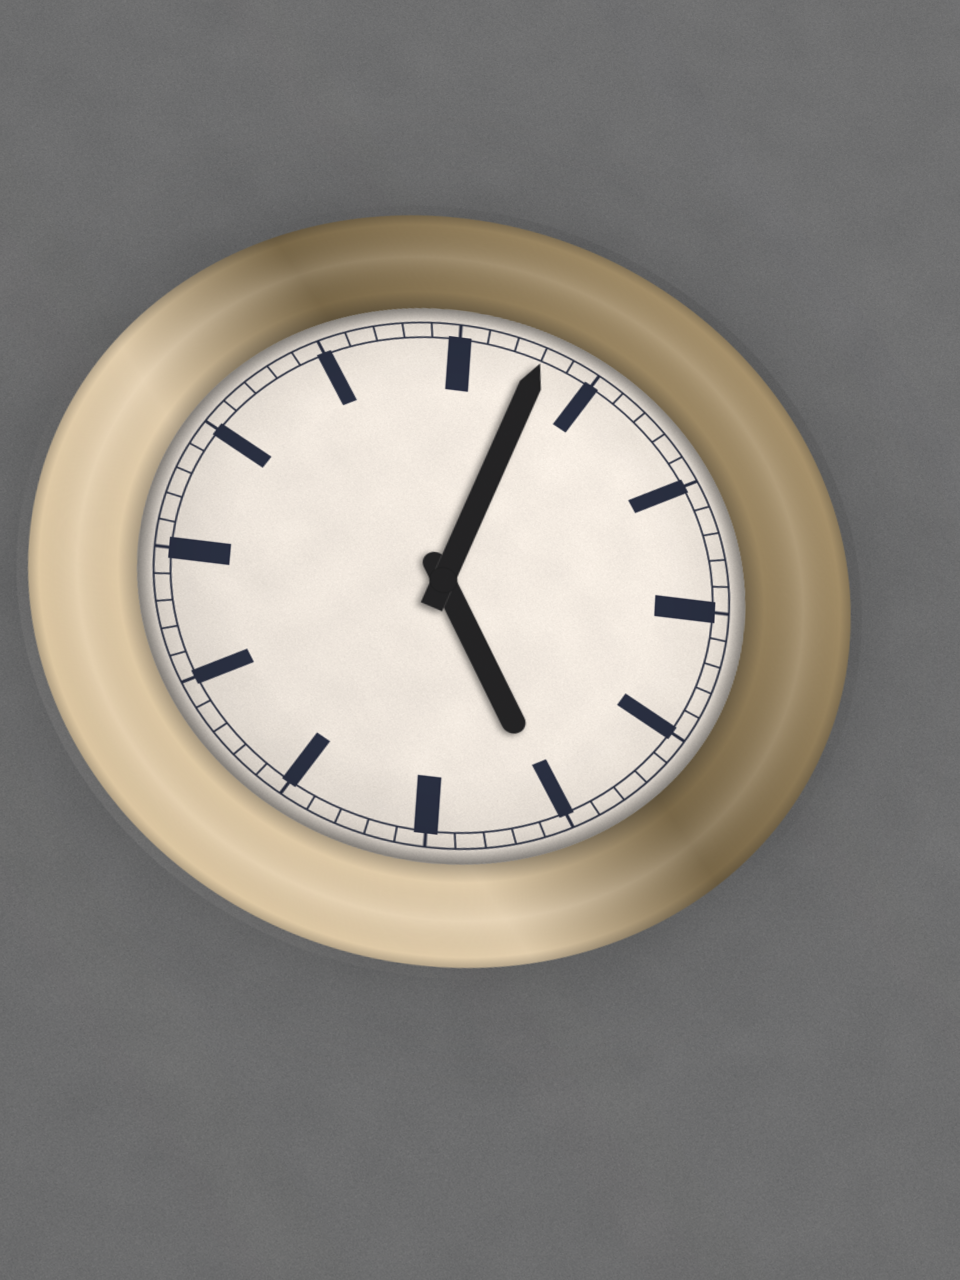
5 h 03 min
